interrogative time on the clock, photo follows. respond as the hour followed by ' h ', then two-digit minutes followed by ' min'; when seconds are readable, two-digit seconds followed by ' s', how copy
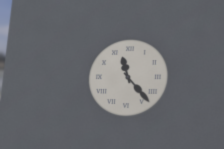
11 h 23 min
